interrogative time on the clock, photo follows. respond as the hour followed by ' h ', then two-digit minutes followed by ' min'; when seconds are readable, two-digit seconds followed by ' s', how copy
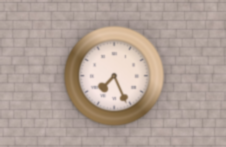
7 h 26 min
